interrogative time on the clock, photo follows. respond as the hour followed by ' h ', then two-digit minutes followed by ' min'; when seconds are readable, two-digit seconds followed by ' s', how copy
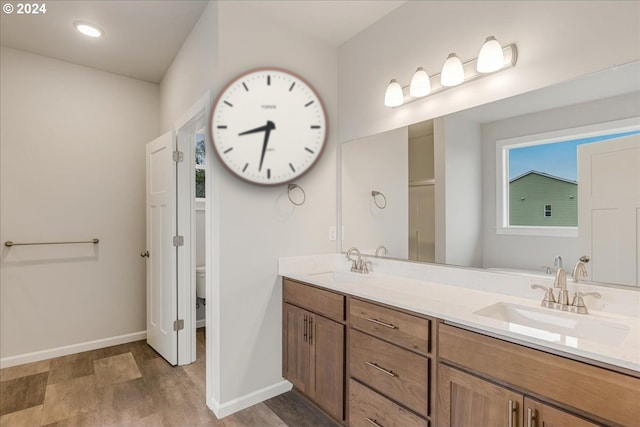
8 h 32 min
